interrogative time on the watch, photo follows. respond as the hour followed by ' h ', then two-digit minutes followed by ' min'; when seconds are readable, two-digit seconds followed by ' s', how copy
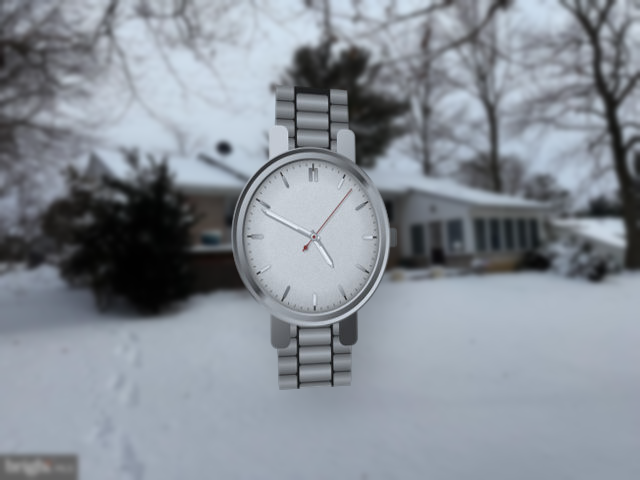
4 h 49 min 07 s
